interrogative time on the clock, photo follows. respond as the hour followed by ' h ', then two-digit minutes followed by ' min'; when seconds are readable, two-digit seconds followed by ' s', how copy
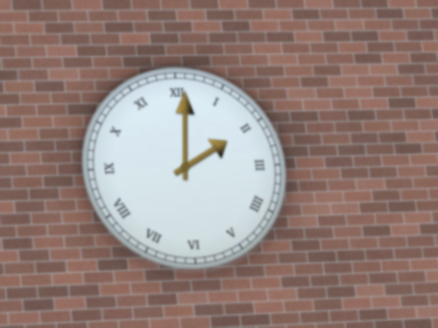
2 h 01 min
